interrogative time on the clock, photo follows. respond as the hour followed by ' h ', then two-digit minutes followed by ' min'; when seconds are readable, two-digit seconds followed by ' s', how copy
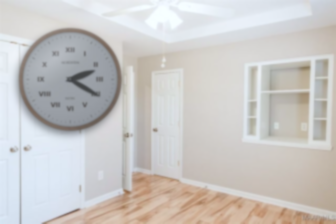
2 h 20 min
